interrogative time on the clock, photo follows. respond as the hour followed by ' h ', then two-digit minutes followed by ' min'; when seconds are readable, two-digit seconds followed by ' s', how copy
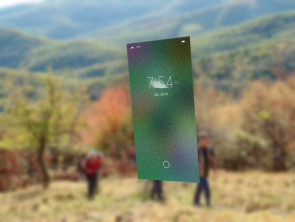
7 h 54 min
